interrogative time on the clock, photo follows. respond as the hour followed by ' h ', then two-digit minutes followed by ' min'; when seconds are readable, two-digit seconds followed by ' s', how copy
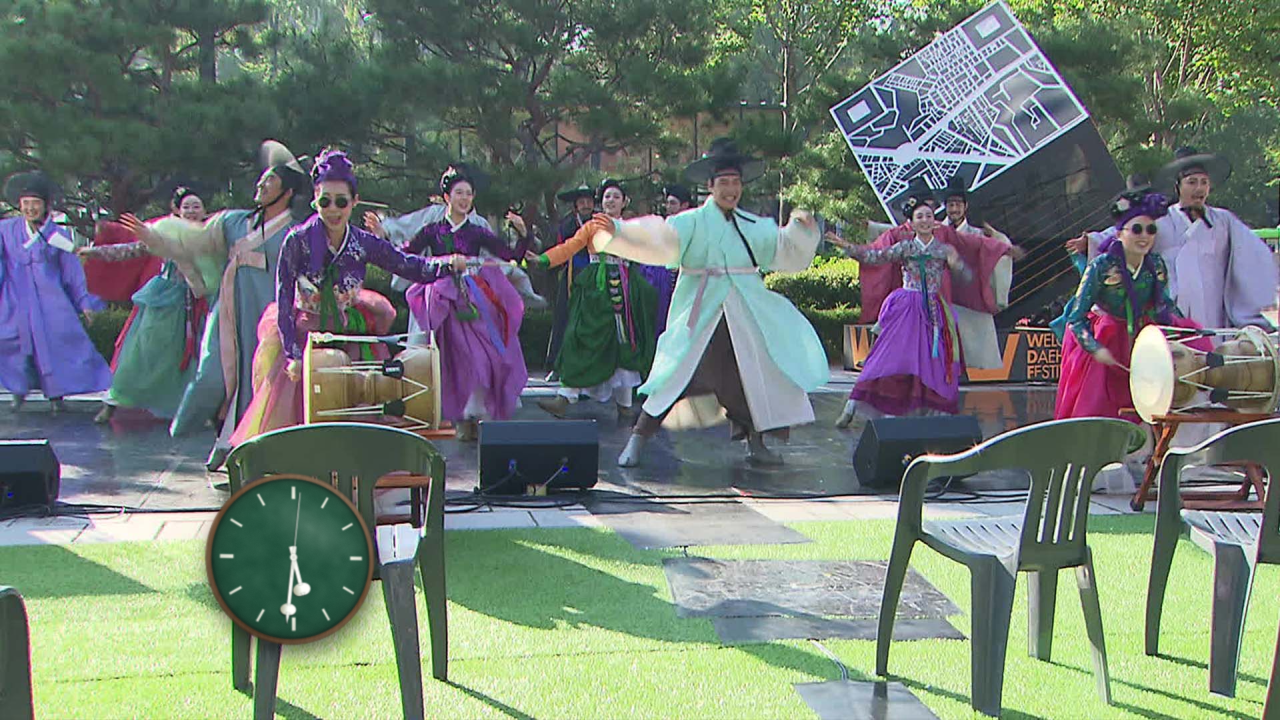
5 h 31 min 01 s
